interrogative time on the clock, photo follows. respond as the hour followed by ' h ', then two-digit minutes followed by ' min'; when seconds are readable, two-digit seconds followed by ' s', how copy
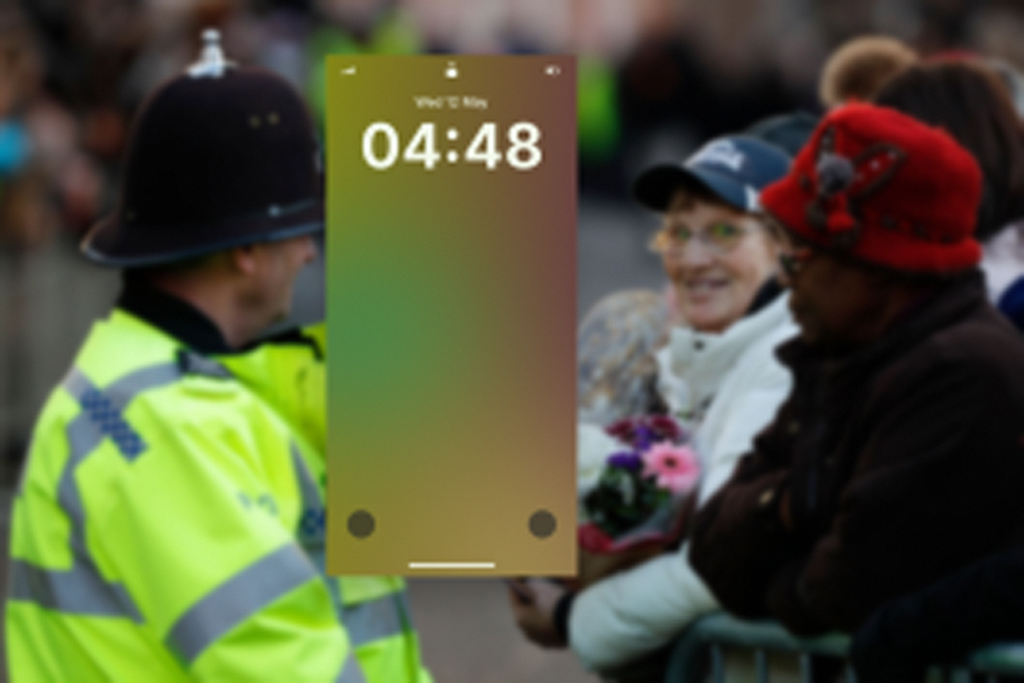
4 h 48 min
